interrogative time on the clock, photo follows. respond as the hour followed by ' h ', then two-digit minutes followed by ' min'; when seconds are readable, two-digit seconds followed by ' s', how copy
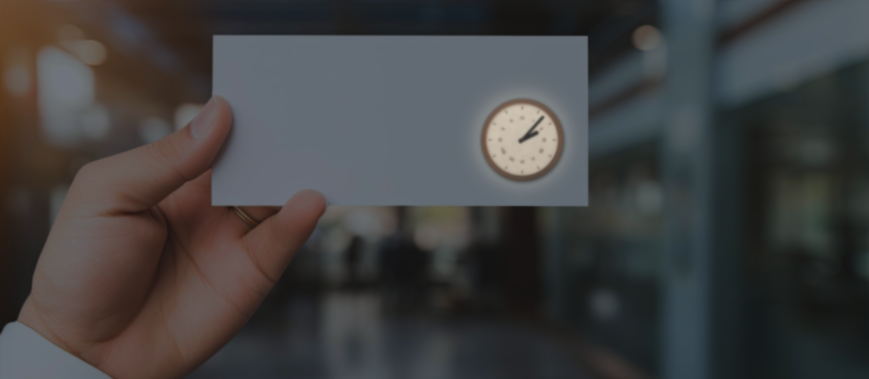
2 h 07 min
